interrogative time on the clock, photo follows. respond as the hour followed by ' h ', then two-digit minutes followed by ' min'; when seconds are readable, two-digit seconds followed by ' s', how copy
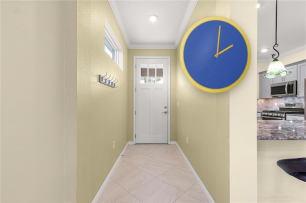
2 h 01 min
